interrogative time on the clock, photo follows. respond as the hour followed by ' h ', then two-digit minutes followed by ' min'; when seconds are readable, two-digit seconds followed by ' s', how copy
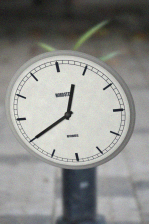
12 h 40 min
